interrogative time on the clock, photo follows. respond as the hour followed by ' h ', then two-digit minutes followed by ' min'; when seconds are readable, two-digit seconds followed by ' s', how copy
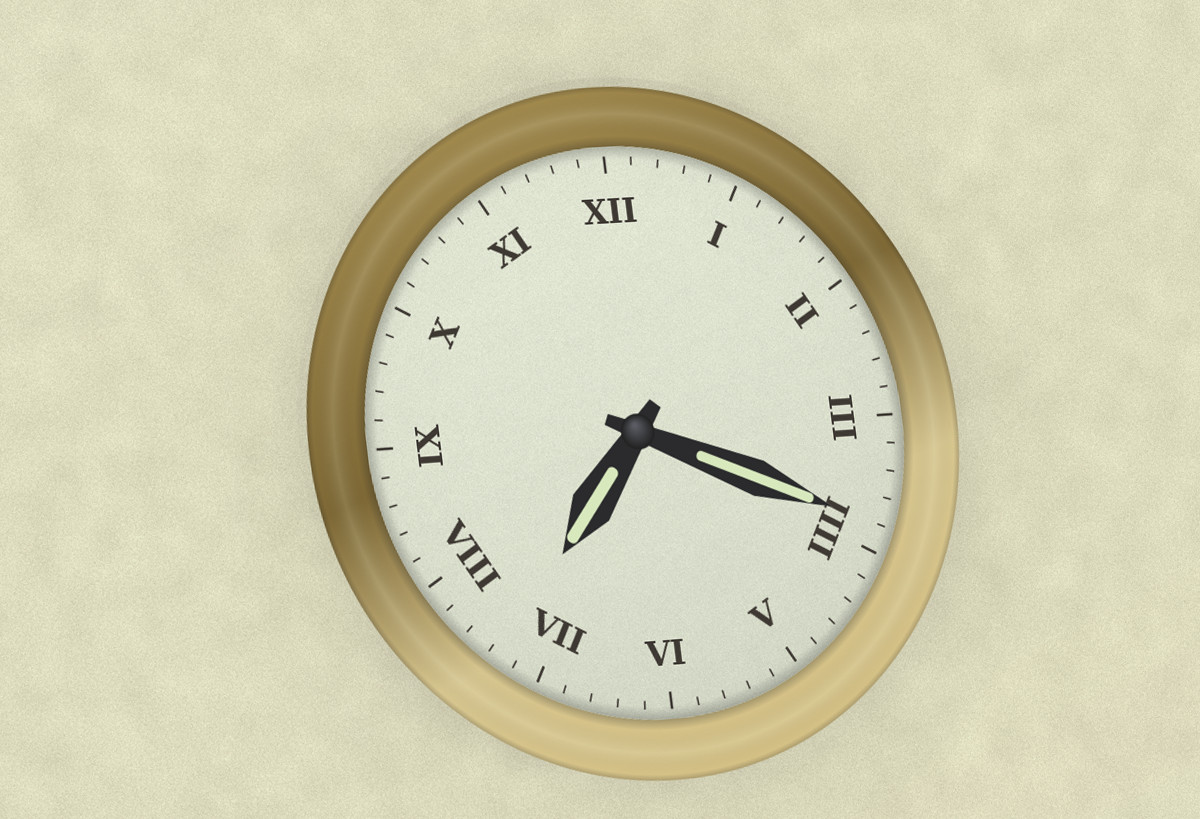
7 h 19 min
